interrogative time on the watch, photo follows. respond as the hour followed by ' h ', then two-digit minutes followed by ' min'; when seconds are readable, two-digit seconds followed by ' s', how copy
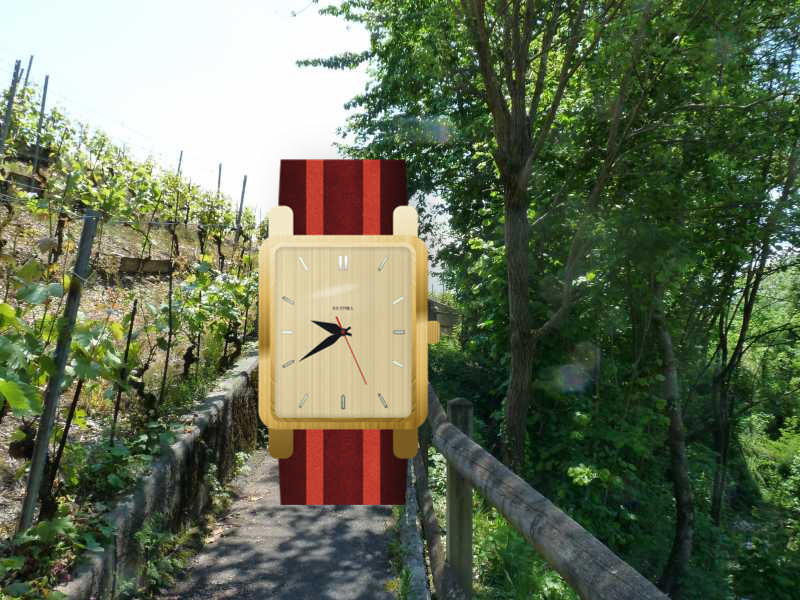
9 h 39 min 26 s
